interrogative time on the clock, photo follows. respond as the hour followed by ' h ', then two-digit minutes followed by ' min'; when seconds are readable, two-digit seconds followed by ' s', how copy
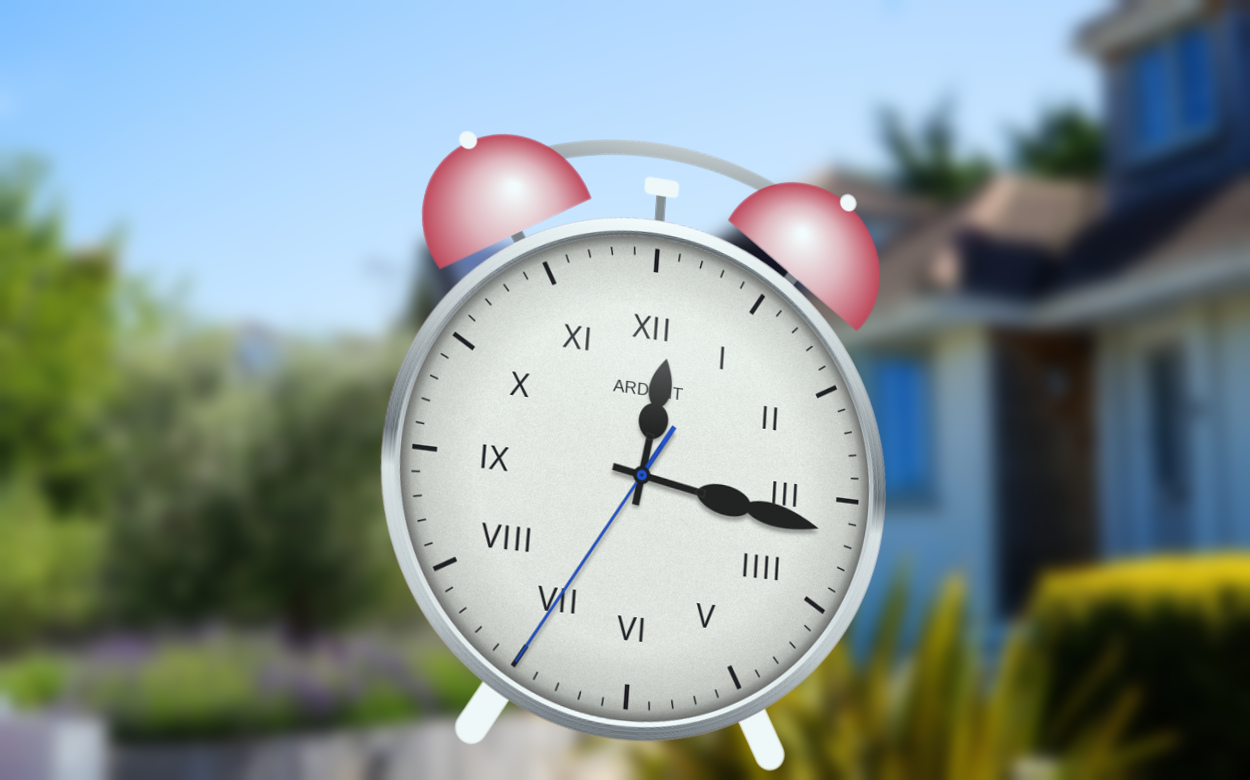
12 h 16 min 35 s
